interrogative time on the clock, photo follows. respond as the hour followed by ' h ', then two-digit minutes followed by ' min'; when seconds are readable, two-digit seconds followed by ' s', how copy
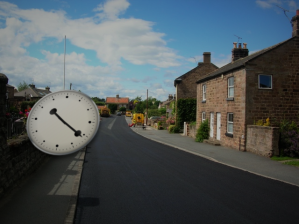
10 h 21 min
